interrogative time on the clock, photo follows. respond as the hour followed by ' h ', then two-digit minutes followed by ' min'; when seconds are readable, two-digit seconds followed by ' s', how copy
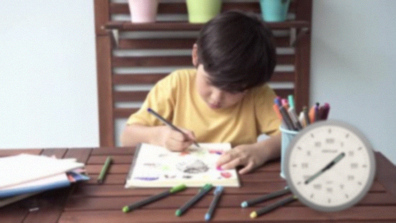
1 h 39 min
